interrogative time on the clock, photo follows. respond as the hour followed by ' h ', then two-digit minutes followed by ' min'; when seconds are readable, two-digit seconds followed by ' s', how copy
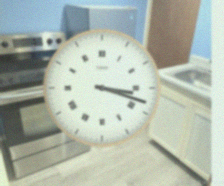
3 h 18 min
